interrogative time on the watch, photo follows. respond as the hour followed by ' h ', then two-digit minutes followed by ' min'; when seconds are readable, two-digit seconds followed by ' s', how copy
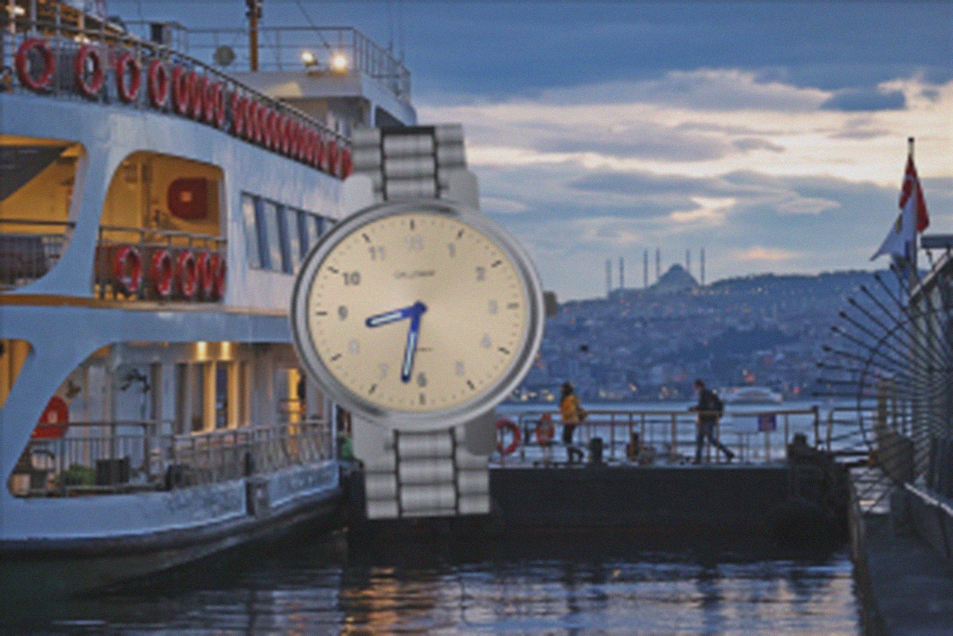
8 h 32 min
